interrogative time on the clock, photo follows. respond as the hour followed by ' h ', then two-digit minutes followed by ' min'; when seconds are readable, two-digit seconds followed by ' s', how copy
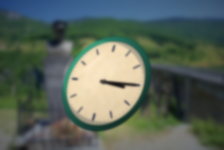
3 h 15 min
